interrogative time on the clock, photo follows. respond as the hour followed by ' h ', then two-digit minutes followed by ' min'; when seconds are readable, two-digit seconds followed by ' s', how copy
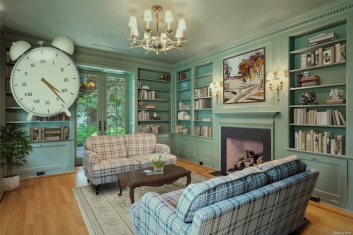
4 h 24 min
